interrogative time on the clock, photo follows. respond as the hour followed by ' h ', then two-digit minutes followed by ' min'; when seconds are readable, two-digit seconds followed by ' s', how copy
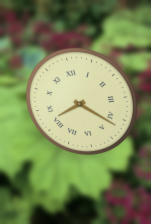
8 h 22 min
